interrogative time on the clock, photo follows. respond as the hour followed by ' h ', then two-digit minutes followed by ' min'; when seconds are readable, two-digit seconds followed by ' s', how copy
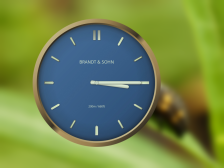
3 h 15 min
